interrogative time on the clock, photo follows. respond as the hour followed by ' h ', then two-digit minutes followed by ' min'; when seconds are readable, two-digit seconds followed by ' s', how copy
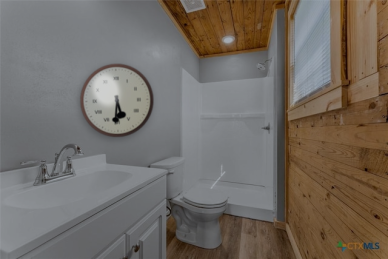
5 h 31 min
